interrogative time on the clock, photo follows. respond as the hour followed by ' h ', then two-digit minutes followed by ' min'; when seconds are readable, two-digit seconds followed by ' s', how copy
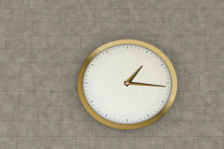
1 h 16 min
